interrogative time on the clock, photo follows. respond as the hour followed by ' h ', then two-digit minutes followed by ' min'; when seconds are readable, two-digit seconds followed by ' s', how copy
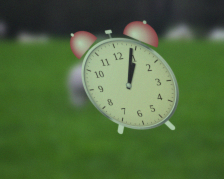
1 h 04 min
